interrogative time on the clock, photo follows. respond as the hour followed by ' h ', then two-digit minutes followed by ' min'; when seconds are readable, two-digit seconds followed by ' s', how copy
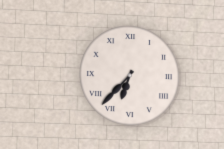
6 h 37 min
